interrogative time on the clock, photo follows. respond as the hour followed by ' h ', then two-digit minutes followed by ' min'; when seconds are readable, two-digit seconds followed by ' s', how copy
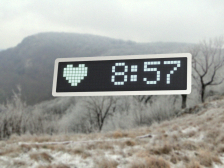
8 h 57 min
